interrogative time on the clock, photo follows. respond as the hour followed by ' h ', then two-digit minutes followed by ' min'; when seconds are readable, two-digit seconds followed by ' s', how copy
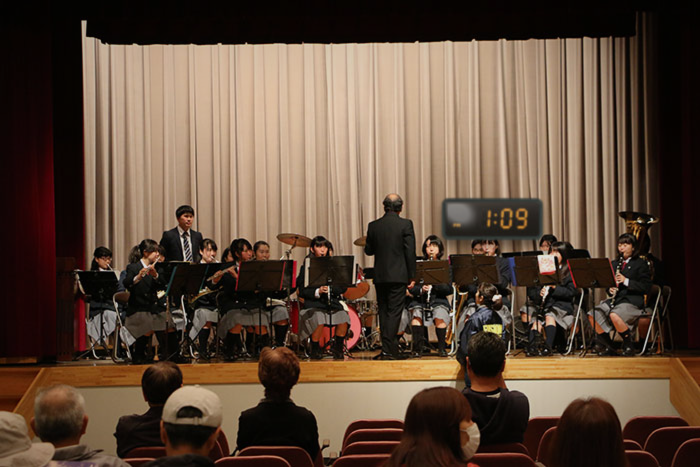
1 h 09 min
